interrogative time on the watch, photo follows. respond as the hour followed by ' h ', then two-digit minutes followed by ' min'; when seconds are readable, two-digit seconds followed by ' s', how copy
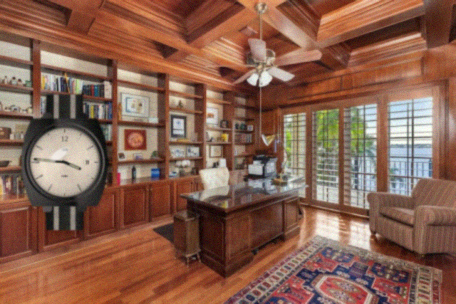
3 h 46 min
